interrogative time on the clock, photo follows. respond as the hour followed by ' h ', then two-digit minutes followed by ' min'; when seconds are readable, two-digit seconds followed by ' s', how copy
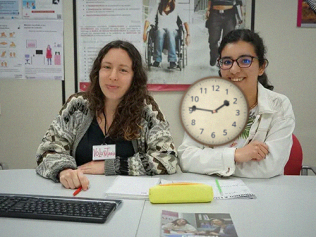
1 h 46 min
